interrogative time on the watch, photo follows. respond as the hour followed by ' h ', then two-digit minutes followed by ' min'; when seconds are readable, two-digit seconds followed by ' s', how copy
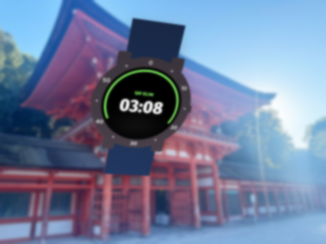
3 h 08 min
